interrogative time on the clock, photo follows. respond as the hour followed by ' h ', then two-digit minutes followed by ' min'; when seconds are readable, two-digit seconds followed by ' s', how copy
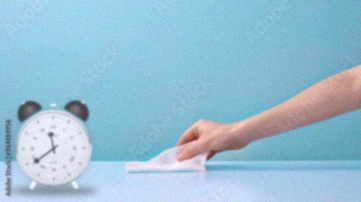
11 h 39 min
